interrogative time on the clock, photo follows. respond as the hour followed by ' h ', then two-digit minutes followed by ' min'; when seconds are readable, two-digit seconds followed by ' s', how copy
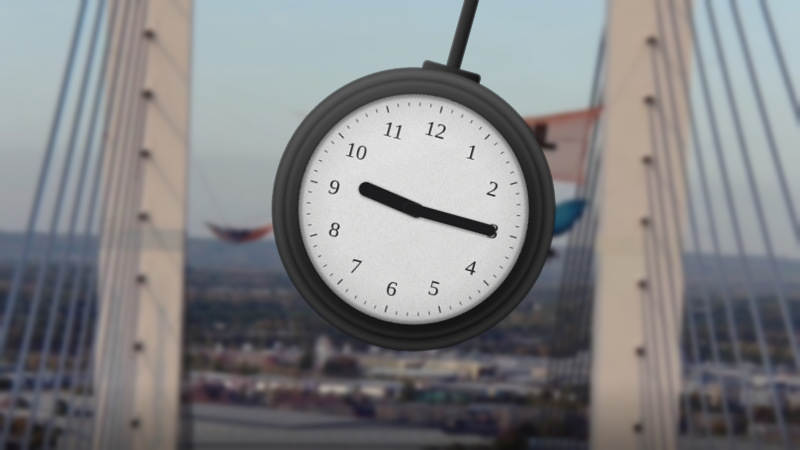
9 h 15 min
